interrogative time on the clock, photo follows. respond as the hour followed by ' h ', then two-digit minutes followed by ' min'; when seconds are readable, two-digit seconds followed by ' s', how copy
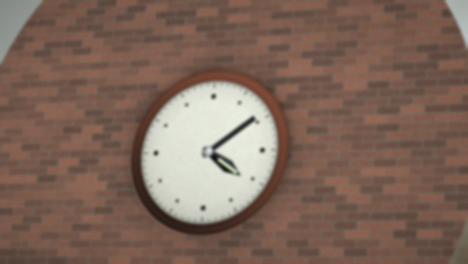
4 h 09 min
